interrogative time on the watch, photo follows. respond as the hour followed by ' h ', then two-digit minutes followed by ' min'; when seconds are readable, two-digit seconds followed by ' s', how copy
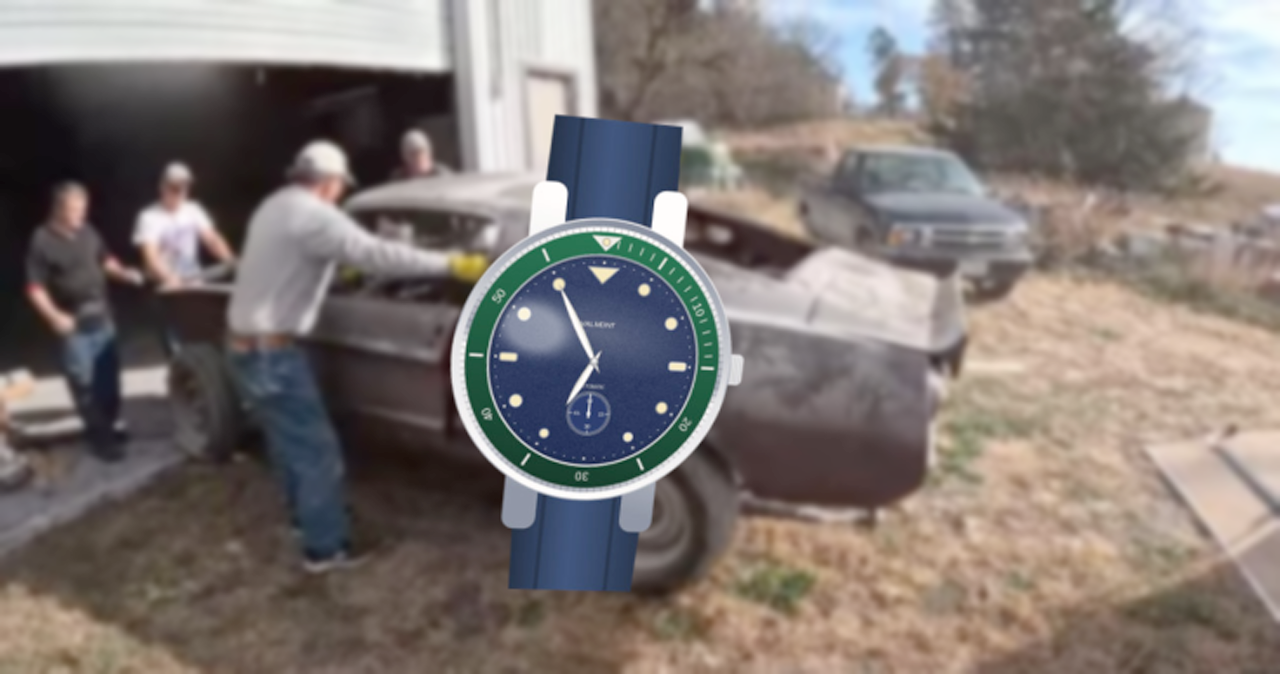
6 h 55 min
